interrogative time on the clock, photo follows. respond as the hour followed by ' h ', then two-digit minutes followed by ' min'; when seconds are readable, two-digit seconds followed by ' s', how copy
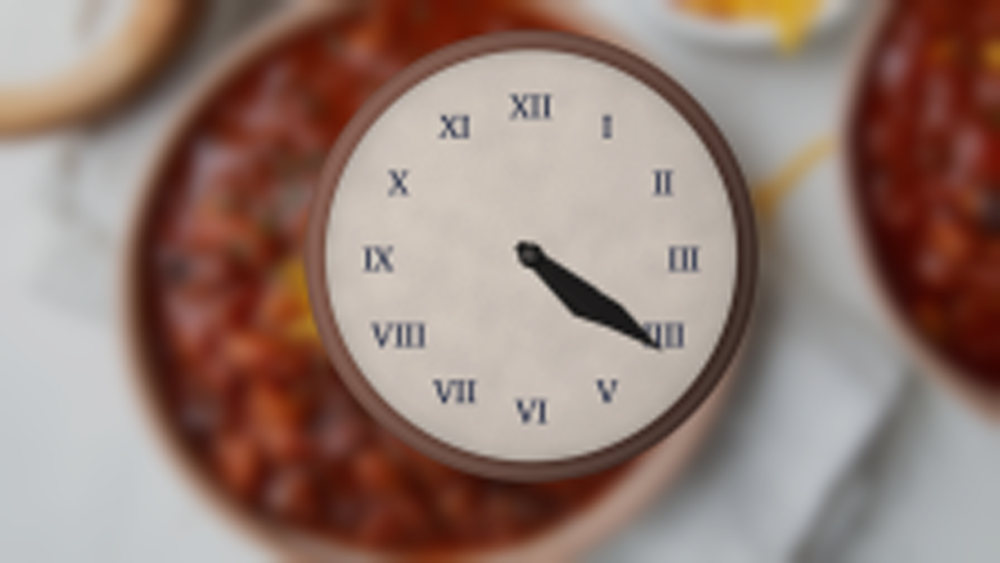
4 h 21 min
